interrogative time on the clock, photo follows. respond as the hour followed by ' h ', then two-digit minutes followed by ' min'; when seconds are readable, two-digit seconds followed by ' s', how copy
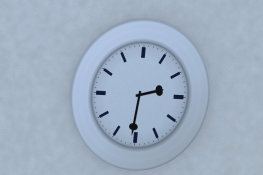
2 h 31 min
